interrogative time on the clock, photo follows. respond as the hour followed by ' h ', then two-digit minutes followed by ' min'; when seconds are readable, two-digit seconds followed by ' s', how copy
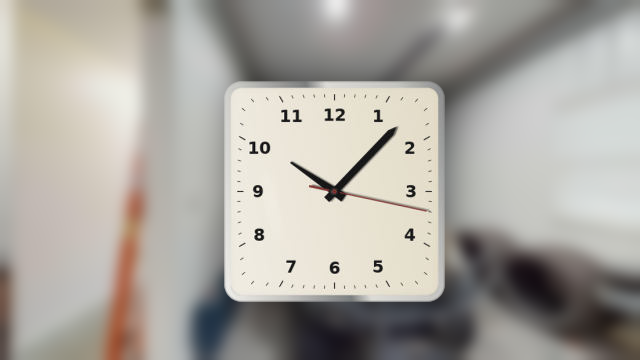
10 h 07 min 17 s
